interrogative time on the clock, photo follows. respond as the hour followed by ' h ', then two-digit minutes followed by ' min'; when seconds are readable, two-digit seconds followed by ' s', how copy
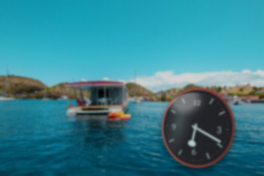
6 h 19 min
